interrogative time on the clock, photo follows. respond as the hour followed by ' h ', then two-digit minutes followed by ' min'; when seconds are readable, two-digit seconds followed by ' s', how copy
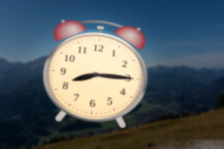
8 h 15 min
